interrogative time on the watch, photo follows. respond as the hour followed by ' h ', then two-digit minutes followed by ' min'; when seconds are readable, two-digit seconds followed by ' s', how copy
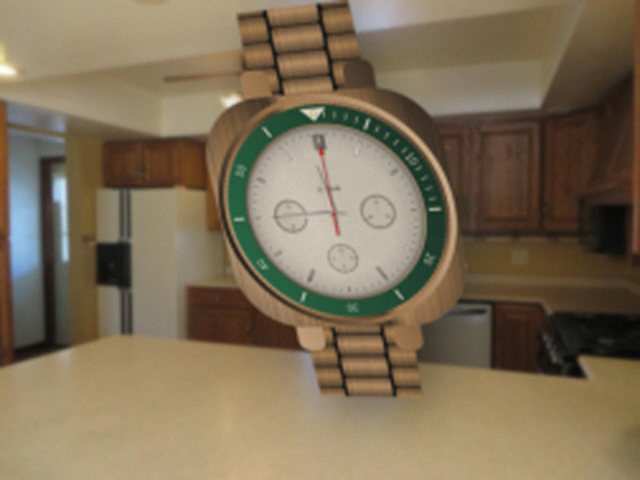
11 h 45 min
